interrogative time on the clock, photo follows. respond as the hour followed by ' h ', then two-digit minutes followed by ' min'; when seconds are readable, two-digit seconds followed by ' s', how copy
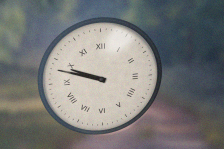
9 h 48 min
